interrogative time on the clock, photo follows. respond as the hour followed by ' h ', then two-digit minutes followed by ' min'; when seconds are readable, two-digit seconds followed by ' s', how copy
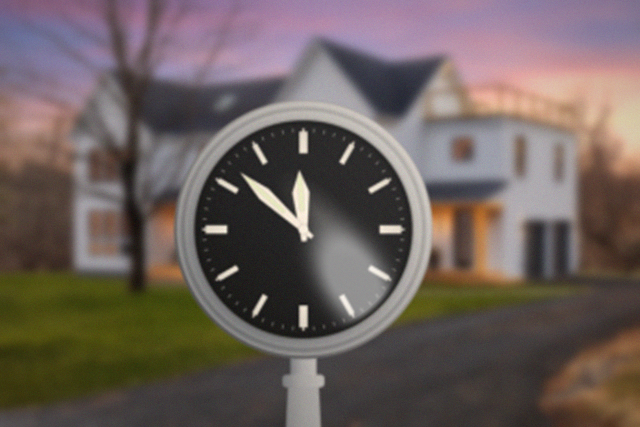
11 h 52 min
